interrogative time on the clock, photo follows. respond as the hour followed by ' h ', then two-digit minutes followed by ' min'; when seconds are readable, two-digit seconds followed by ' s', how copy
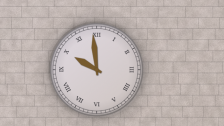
9 h 59 min
